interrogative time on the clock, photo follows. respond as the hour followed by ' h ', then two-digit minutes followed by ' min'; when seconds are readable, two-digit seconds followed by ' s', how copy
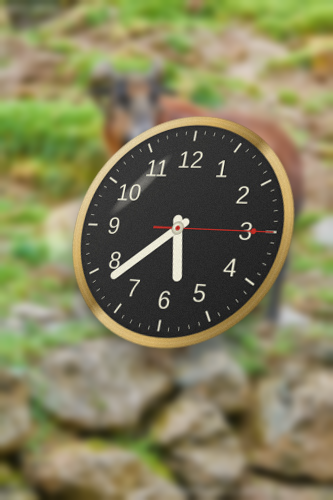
5 h 38 min 15 s
